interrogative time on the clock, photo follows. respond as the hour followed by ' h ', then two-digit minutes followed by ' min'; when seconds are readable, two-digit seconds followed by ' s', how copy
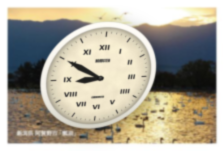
8 h 50 min
